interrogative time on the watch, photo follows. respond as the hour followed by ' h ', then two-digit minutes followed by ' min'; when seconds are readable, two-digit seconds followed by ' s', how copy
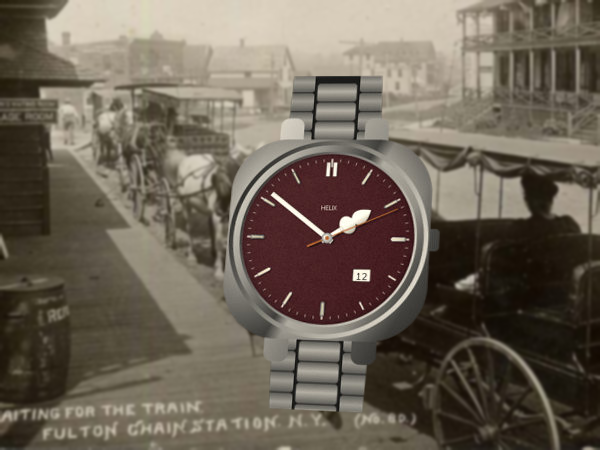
1 h 51 min 11 s
